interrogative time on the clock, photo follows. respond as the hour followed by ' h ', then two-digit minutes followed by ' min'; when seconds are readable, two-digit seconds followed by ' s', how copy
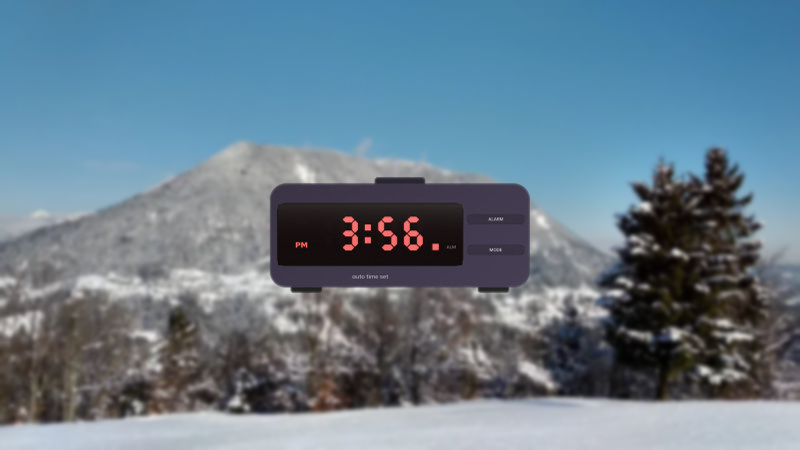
3 h 56 min
